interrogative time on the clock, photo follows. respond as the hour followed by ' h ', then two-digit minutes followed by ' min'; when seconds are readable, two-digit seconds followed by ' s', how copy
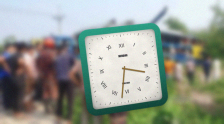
3 h 32 min
